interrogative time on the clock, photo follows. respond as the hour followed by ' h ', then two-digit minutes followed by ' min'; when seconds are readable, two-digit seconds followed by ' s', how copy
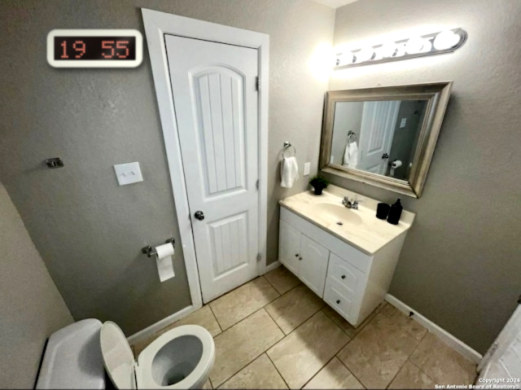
19 h 55 min
